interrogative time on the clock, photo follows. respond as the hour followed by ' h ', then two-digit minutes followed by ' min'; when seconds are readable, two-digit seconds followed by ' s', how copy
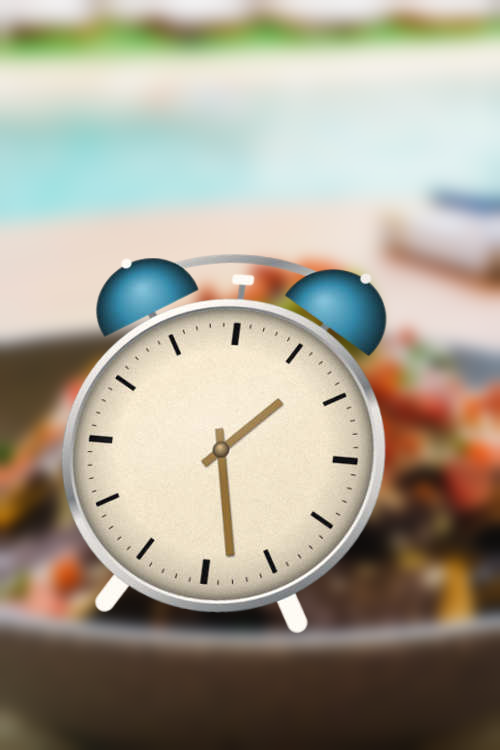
1 h 28 min
